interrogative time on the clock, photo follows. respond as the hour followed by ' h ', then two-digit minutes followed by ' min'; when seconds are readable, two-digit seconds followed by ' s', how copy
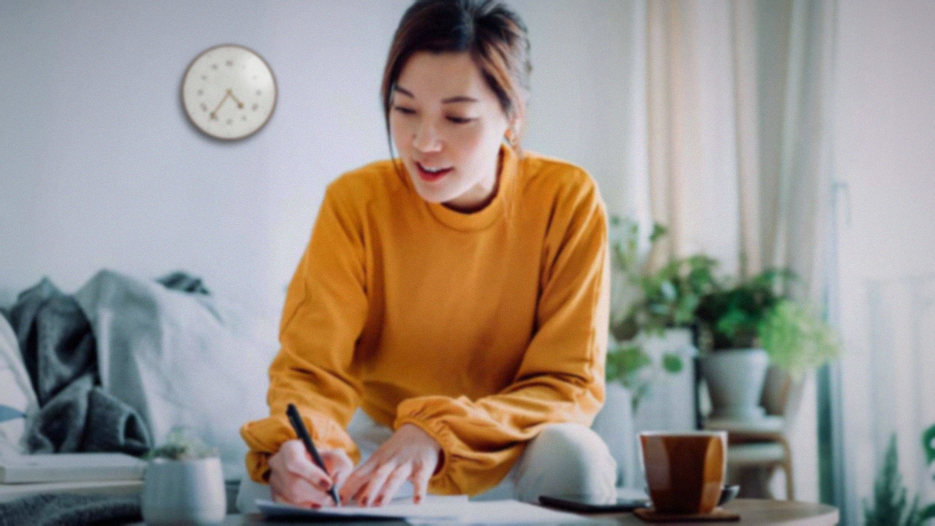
4 h 36 min
